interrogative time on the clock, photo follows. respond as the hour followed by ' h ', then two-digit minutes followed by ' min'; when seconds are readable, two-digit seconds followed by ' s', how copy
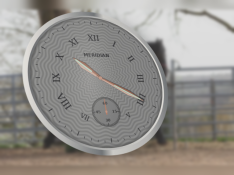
10 h 20 min
